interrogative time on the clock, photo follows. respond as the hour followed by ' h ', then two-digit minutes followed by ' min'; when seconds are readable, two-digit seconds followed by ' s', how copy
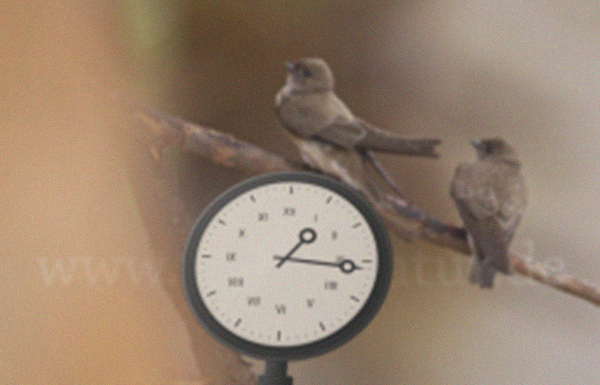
1 h 16 min
